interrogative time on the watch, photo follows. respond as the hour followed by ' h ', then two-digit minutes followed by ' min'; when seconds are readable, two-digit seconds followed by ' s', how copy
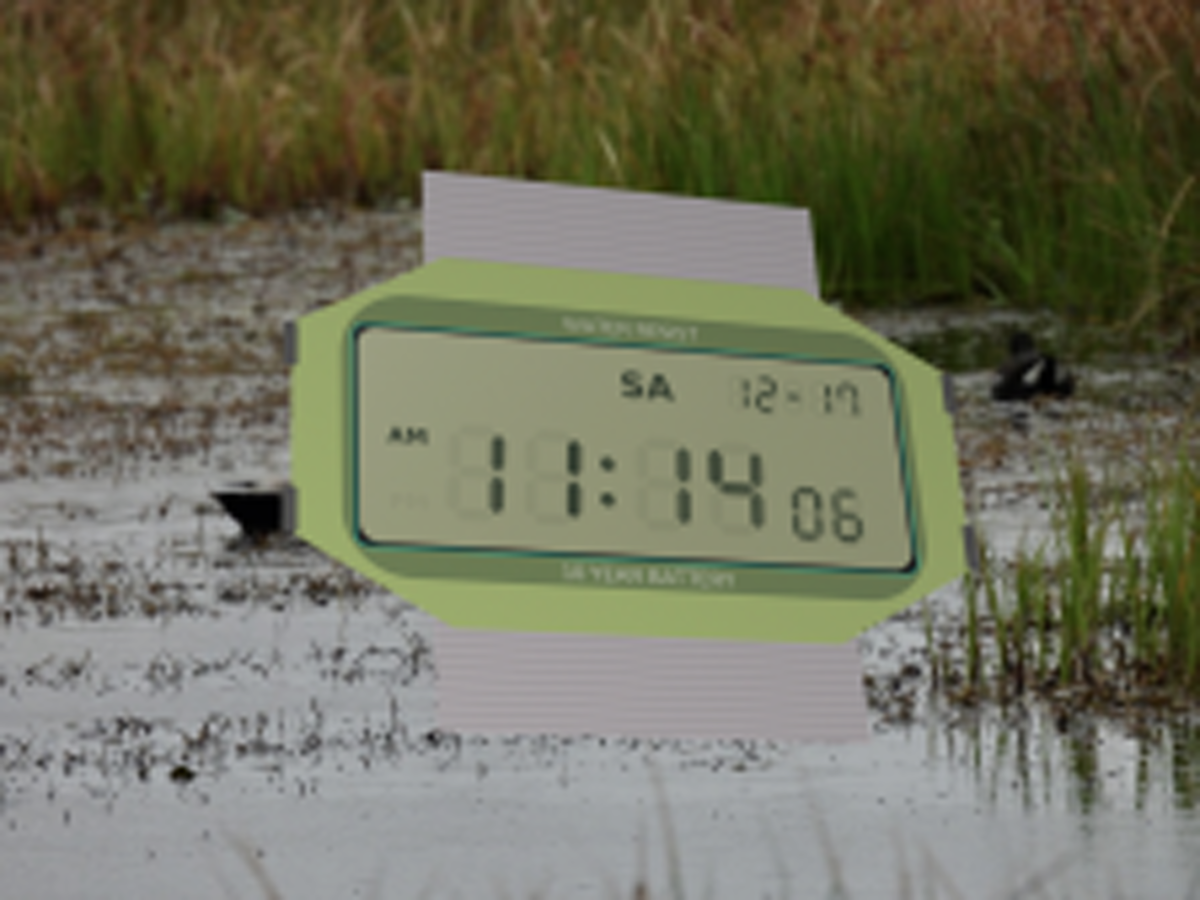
11 h 14 min 06 s
